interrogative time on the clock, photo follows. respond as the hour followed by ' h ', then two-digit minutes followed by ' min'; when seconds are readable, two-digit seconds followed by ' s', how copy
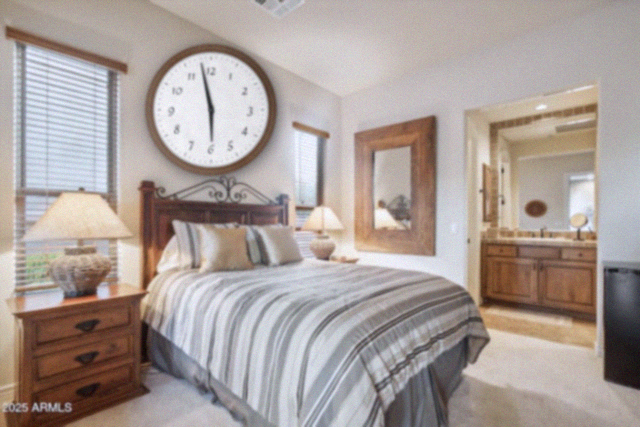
5 h 58 min
